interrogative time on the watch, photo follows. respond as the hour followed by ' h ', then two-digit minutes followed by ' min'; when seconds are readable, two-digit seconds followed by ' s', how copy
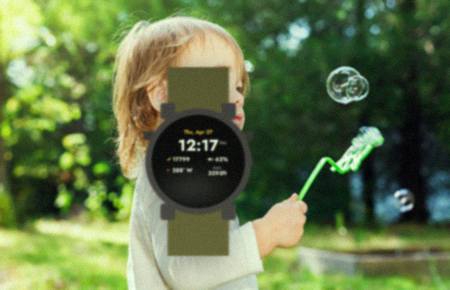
12 h 17 min
